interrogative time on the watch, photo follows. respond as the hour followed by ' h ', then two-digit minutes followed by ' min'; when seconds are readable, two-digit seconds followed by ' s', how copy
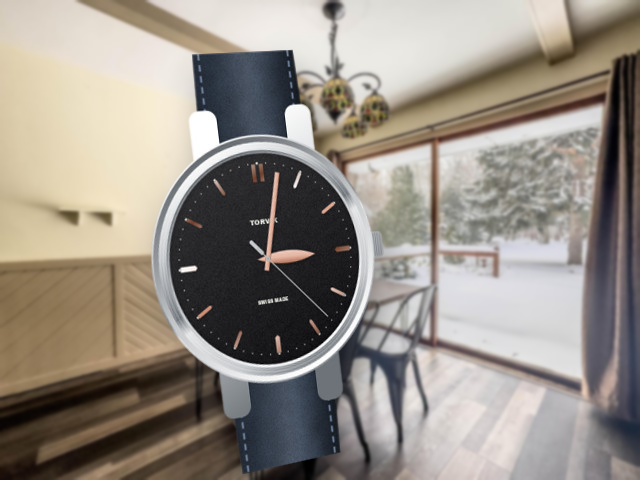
3 h 02 min 23 s
